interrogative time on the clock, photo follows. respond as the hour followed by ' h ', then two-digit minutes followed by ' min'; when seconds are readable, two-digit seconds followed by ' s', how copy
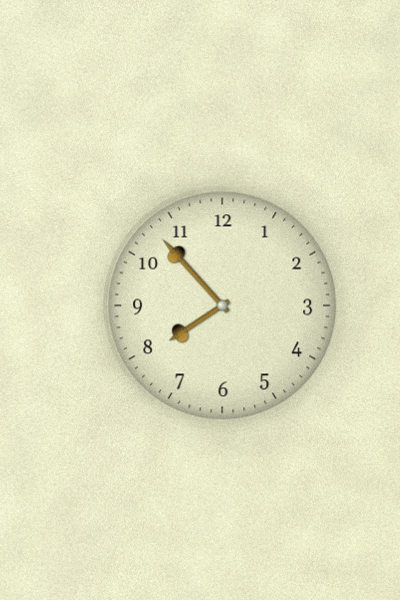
7 h 53 min
